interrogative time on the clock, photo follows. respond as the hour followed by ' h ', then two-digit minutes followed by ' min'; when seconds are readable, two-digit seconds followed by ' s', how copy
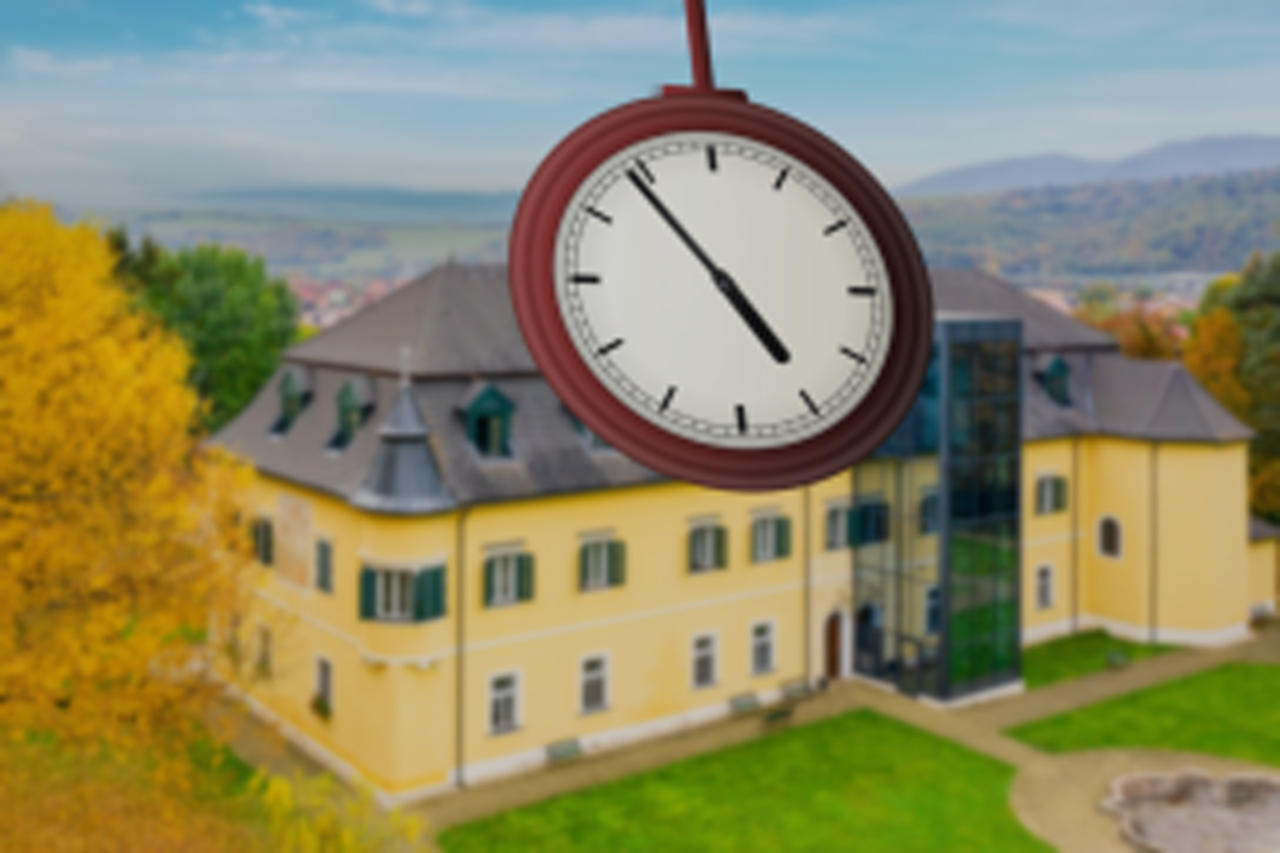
4 h 54 min
